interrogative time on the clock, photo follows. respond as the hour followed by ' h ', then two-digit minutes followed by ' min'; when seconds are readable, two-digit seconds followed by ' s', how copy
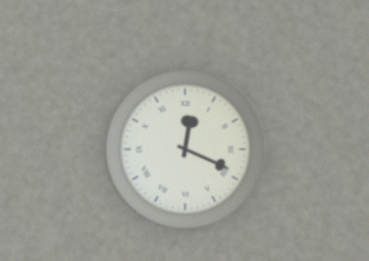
12 h 19 min
